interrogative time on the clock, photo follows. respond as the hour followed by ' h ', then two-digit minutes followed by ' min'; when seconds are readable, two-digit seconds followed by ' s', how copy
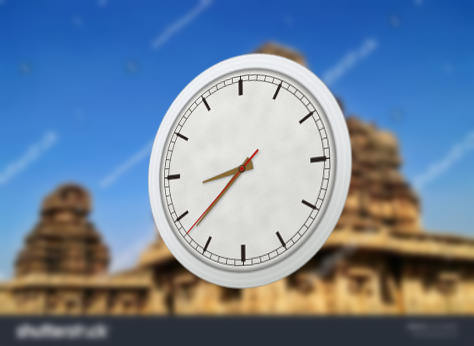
8 h 37 min 38 s
